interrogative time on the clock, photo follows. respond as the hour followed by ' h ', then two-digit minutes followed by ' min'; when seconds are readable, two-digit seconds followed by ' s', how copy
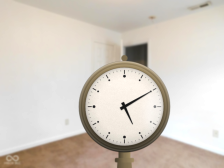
5 h 10 min
